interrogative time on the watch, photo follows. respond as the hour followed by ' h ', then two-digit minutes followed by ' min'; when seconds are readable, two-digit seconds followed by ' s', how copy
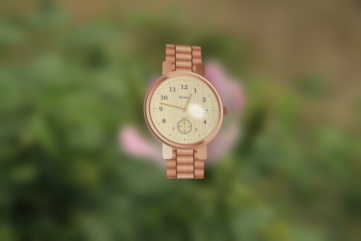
12 h 47 min
